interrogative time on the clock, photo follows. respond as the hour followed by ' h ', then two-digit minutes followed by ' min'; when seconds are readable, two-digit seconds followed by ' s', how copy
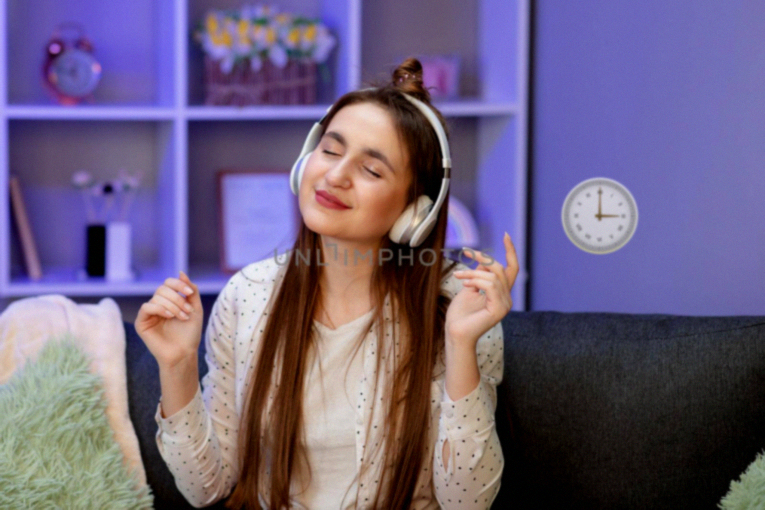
3 h 00 min
